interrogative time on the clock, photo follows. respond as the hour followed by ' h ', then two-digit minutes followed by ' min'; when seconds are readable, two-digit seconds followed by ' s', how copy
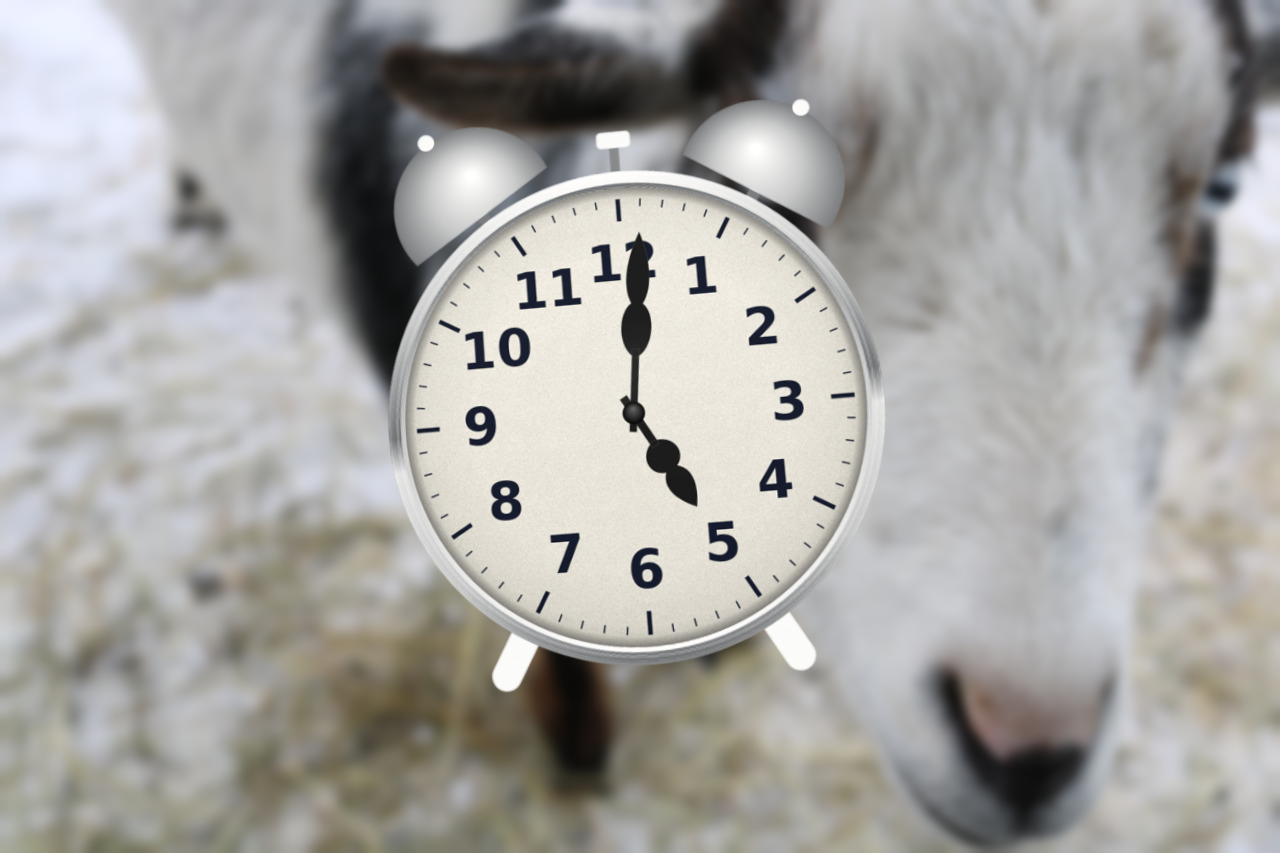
5 h 01 min
